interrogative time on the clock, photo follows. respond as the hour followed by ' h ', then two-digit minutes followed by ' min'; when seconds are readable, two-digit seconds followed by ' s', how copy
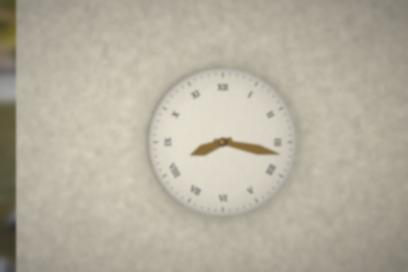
8 h 17 min
